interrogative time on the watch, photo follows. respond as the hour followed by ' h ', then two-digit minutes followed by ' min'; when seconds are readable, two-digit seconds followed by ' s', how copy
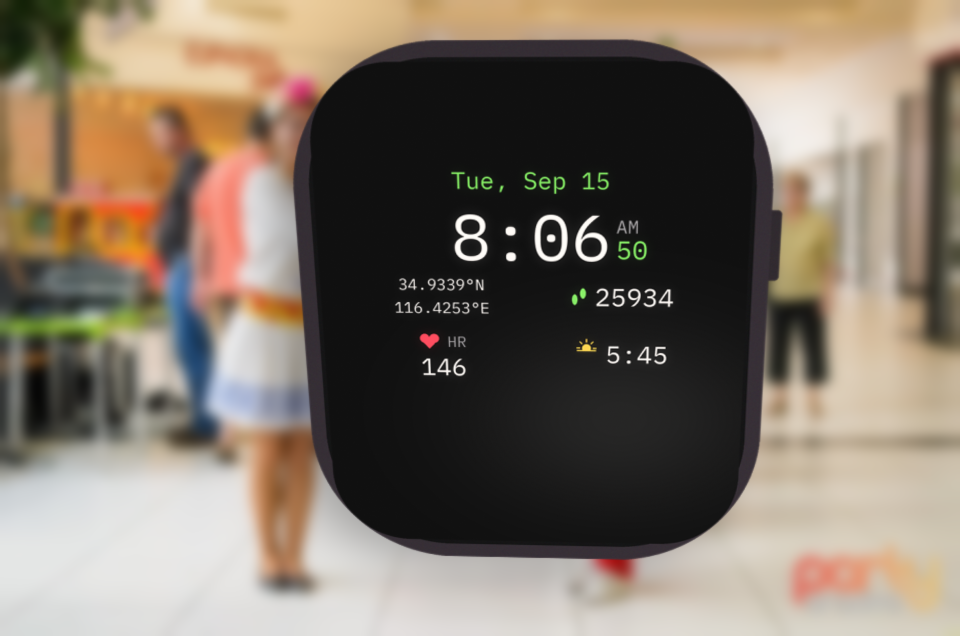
8 h 06 min 50 s
